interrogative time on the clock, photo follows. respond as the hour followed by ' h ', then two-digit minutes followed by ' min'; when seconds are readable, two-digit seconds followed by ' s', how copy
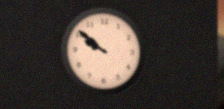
9 h 51 min
